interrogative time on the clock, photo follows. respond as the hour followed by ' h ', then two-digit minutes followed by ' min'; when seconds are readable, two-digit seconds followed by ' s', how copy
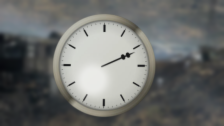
2 h 11 min
